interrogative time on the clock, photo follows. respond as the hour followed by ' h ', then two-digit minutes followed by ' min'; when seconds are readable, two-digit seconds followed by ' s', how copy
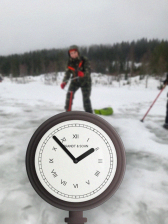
1 h 53 min
